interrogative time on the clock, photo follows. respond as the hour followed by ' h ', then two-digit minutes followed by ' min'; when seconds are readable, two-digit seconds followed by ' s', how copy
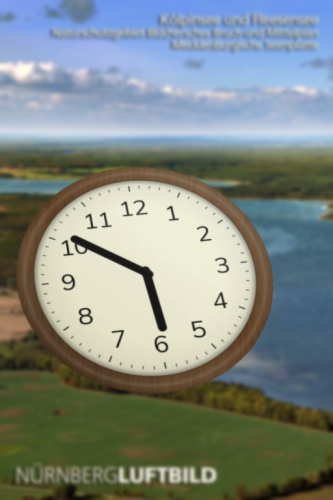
5 h 51 min
